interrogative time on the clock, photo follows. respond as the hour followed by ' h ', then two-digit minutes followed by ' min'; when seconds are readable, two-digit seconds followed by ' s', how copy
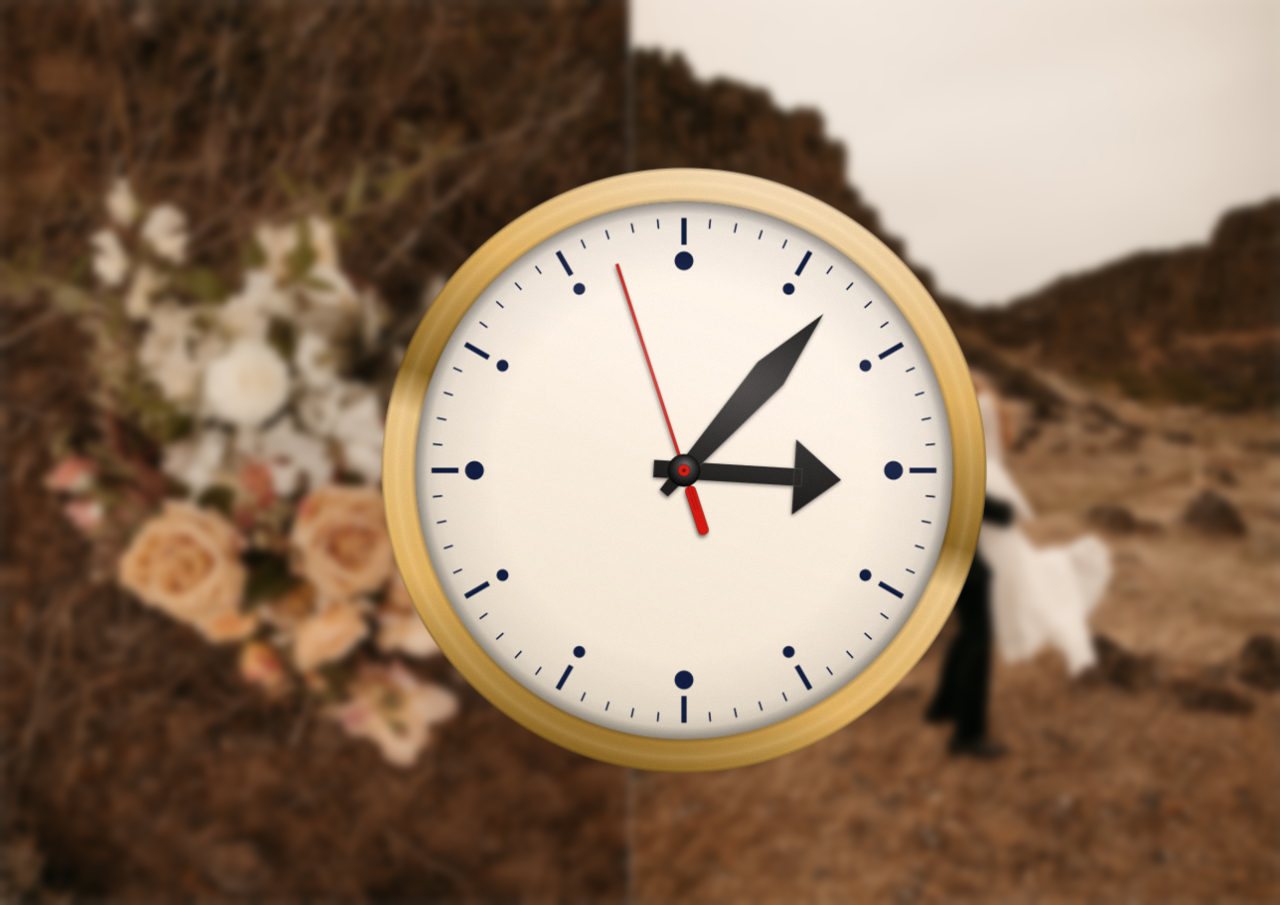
3 h 06 min 57 s
